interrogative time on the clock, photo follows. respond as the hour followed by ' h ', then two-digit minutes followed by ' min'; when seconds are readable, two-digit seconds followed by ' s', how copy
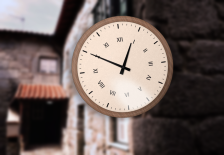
12 h 50 min
